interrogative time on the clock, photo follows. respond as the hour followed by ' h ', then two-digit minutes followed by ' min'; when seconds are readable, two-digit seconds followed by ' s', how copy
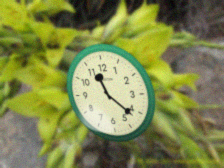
11 h 22 min
